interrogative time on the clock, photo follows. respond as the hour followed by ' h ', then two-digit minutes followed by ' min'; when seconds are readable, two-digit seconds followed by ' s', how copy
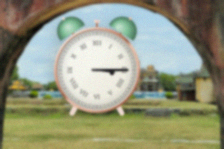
3 h 15 min
